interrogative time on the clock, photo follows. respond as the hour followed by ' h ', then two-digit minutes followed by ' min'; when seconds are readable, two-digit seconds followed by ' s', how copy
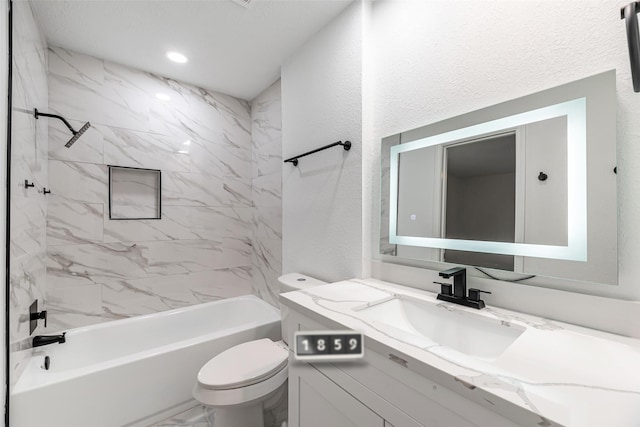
18 h 59 min
